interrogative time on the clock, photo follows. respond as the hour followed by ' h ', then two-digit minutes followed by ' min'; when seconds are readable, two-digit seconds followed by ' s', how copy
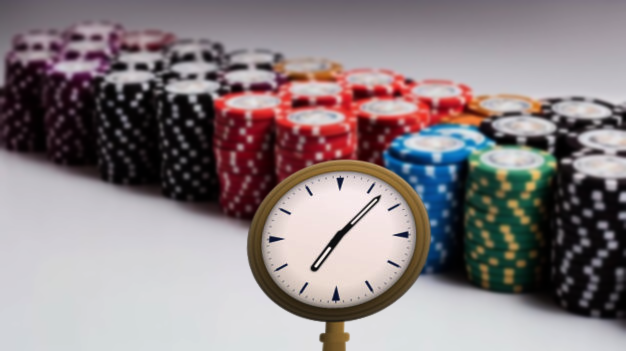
7 h 07 min
